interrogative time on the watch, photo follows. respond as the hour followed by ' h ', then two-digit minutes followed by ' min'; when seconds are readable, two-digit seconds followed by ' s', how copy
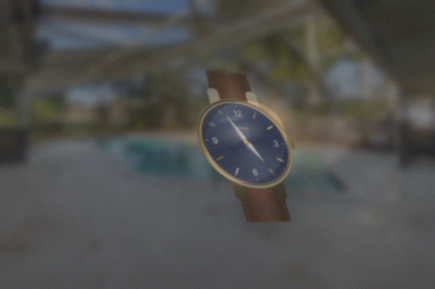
4 h 56 min
